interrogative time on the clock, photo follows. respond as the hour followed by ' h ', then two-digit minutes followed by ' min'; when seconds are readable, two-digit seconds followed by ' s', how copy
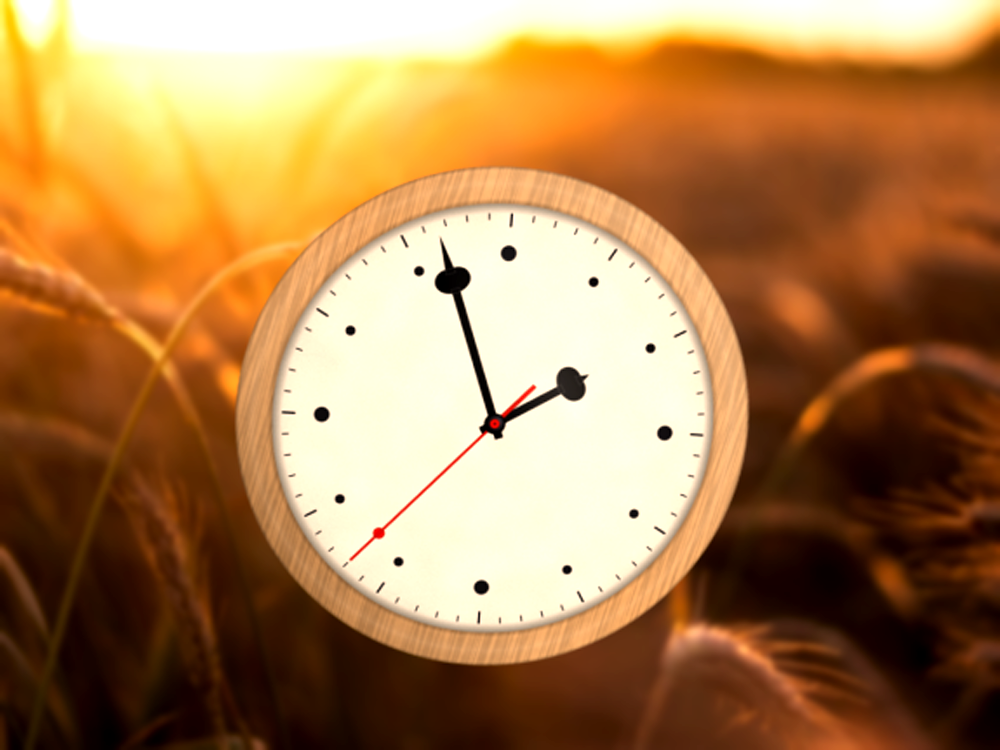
1 h 56 min 37 s
